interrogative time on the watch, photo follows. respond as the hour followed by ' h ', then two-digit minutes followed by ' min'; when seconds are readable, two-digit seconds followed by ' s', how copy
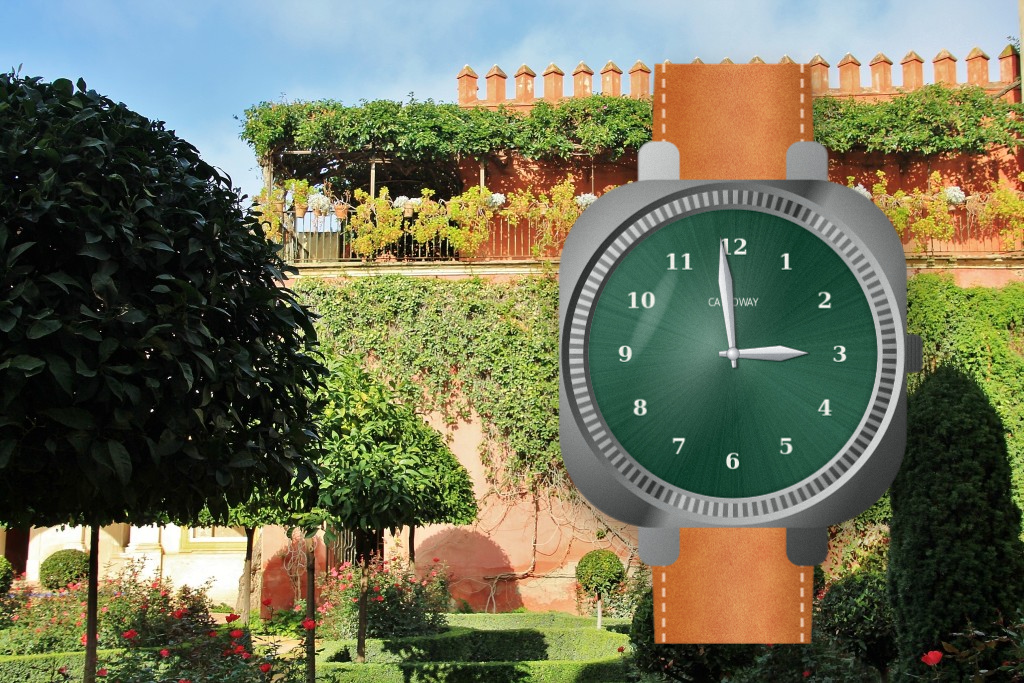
2 h 59 min
